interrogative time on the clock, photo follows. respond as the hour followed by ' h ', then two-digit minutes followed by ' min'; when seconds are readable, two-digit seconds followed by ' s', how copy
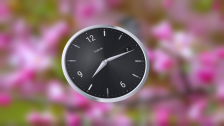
8 h 16 min
